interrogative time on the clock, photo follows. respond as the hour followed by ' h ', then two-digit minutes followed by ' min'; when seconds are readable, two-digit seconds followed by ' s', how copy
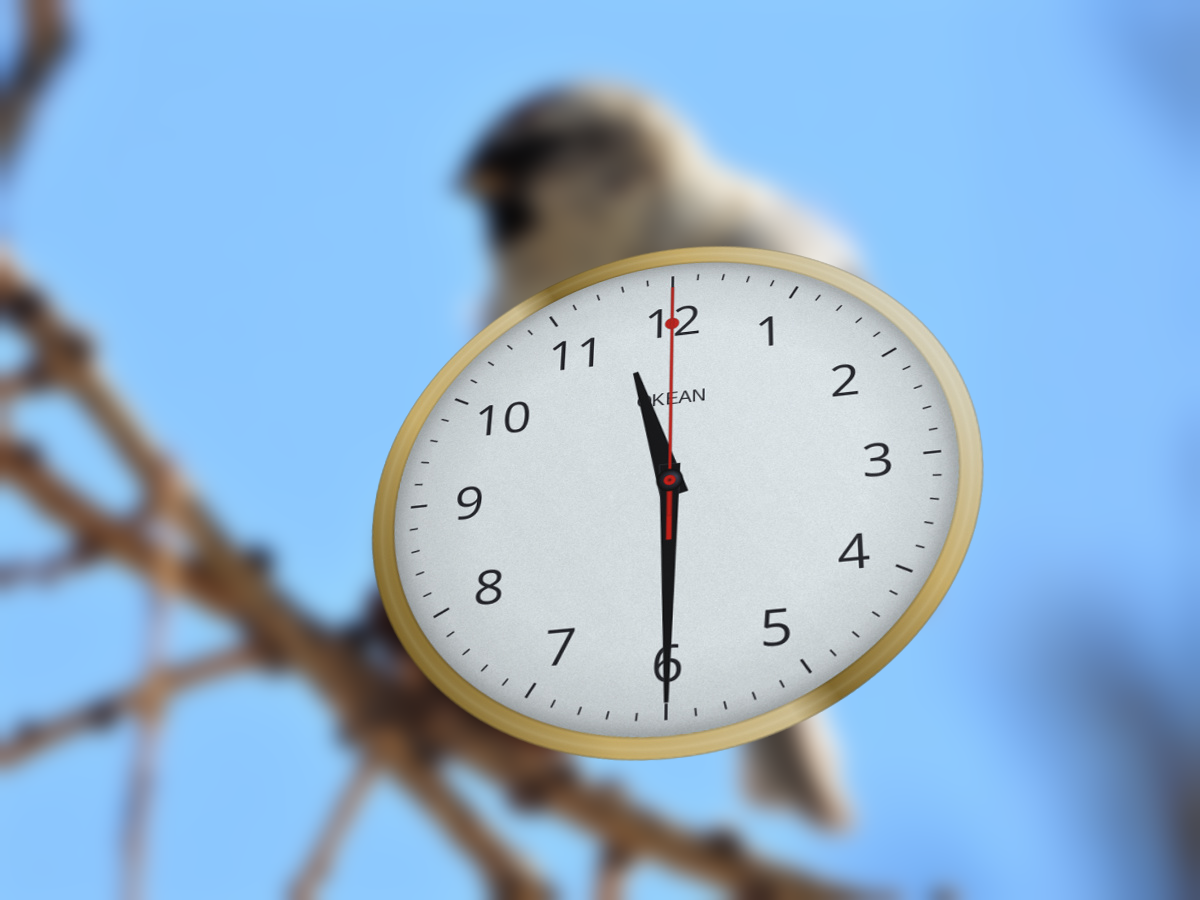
11 h 30 min 00 s
